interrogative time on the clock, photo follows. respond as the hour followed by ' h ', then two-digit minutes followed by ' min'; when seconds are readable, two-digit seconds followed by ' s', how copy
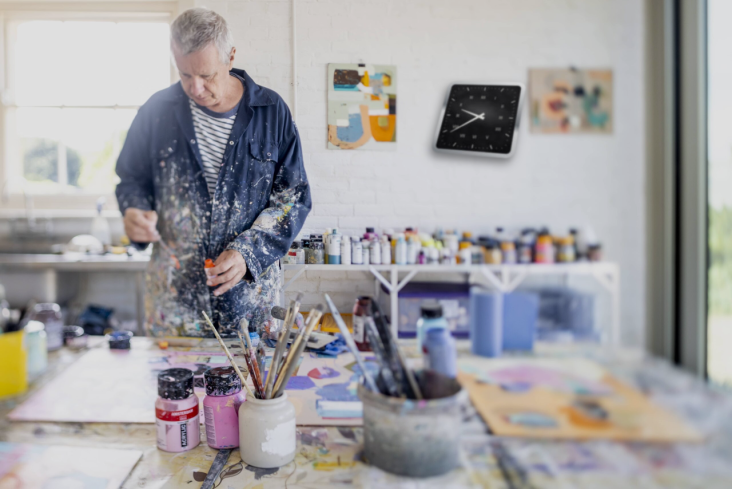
9 h 39 min
